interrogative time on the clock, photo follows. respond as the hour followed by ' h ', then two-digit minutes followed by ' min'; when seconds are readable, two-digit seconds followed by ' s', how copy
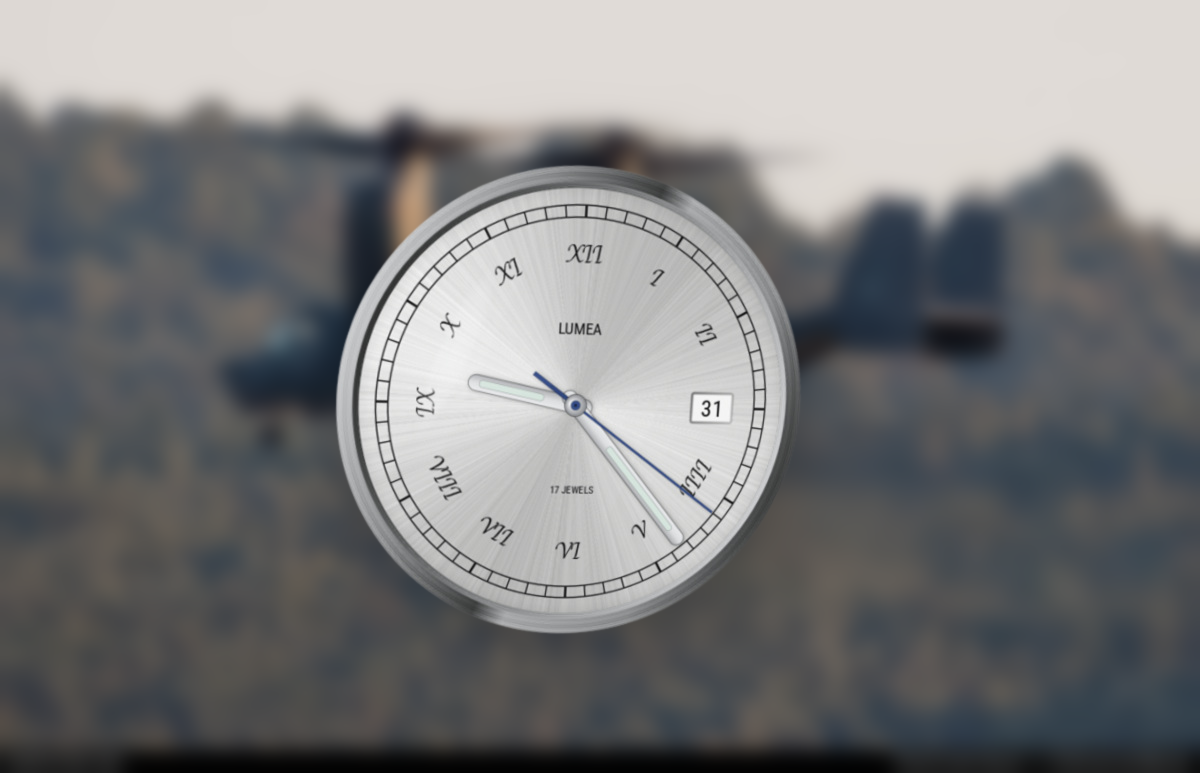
9 h 23 min 21 s
